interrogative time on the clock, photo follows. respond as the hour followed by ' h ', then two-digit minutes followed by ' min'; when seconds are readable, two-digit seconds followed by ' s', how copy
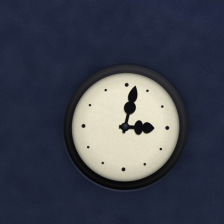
3 h 02 min
